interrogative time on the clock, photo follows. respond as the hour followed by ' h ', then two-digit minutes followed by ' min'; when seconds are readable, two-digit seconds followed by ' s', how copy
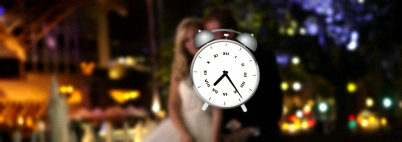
7 h 24 min
